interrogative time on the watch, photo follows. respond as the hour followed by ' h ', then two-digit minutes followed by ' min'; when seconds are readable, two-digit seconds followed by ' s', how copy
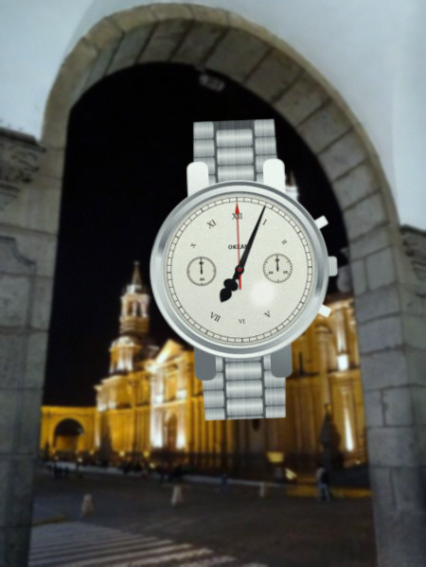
7 h 04 min
